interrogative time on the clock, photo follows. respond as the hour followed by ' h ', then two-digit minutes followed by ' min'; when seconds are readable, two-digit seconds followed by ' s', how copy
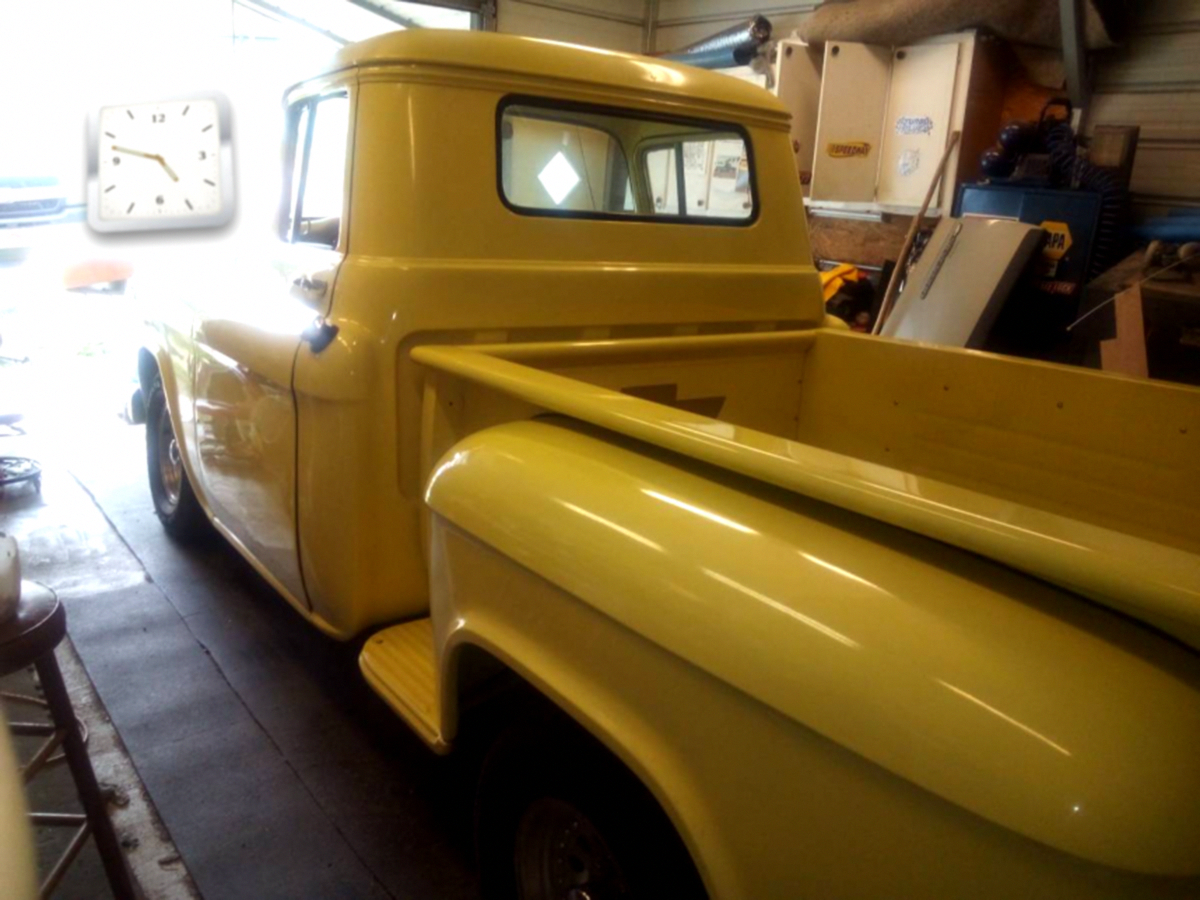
4 h 48 min
